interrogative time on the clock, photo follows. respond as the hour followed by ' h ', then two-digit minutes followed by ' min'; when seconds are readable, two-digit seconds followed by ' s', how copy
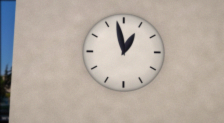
12 h 58 min
